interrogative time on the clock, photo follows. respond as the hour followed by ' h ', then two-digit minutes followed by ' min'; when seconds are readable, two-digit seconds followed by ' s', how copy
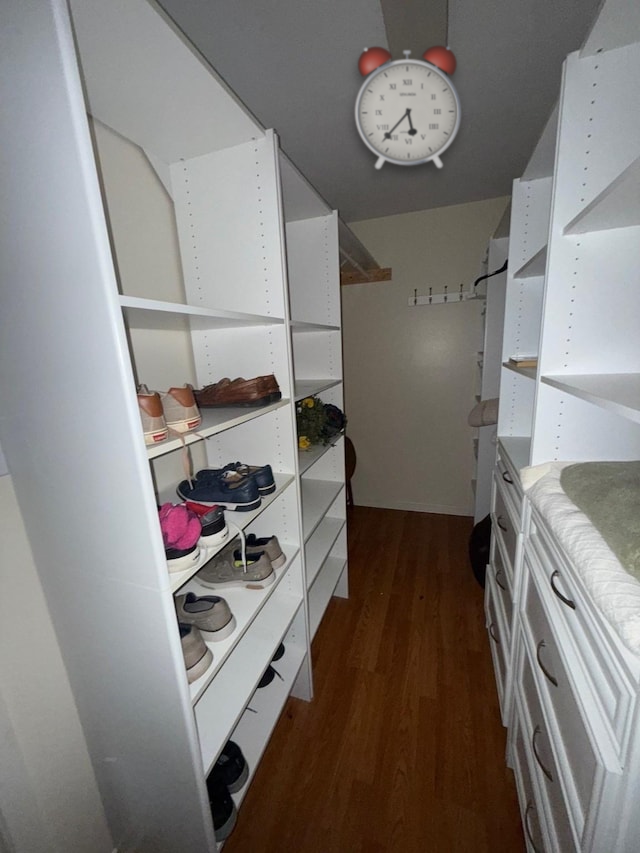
5 h 37 min
